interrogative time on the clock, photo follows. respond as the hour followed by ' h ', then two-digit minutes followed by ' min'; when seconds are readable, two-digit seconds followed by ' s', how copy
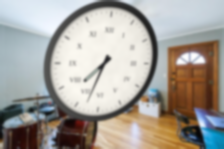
7 h 33 min
